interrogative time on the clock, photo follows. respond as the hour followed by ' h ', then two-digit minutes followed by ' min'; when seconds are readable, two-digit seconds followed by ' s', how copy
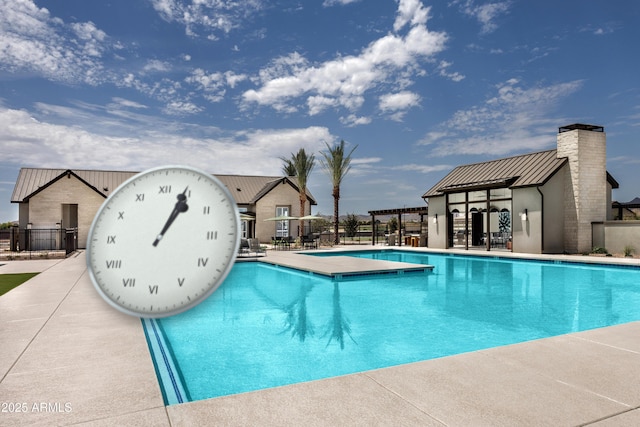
1 h 04 min
